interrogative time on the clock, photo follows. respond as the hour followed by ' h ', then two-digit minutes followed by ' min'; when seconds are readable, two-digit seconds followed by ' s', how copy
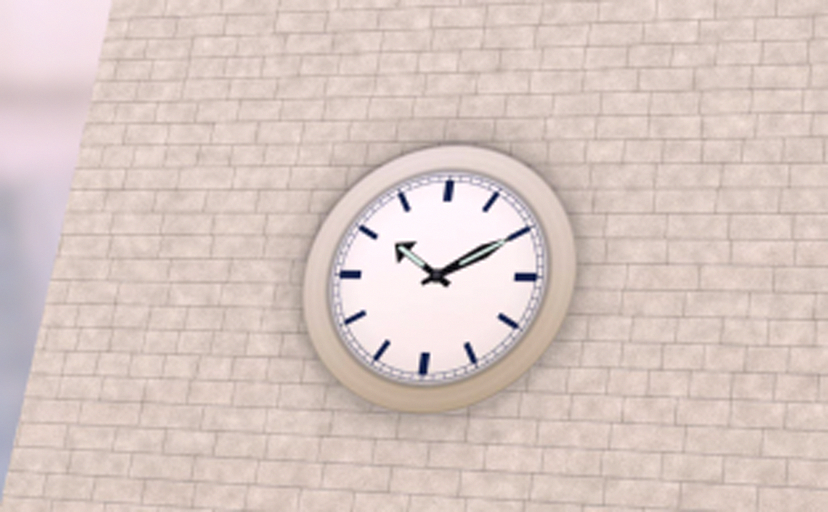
10 h 10 min
